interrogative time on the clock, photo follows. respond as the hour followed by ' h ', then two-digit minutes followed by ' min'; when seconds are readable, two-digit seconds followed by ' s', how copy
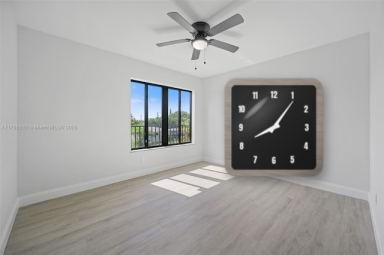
8 h 06 min
